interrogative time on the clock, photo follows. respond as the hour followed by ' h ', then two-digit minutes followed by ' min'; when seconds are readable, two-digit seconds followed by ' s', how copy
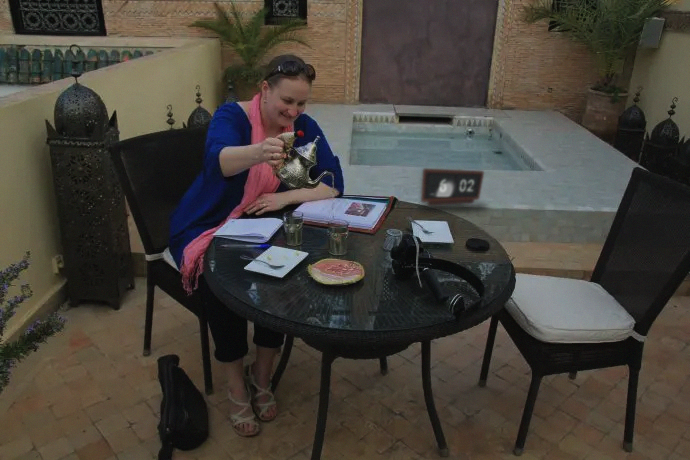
6 h 02 min
